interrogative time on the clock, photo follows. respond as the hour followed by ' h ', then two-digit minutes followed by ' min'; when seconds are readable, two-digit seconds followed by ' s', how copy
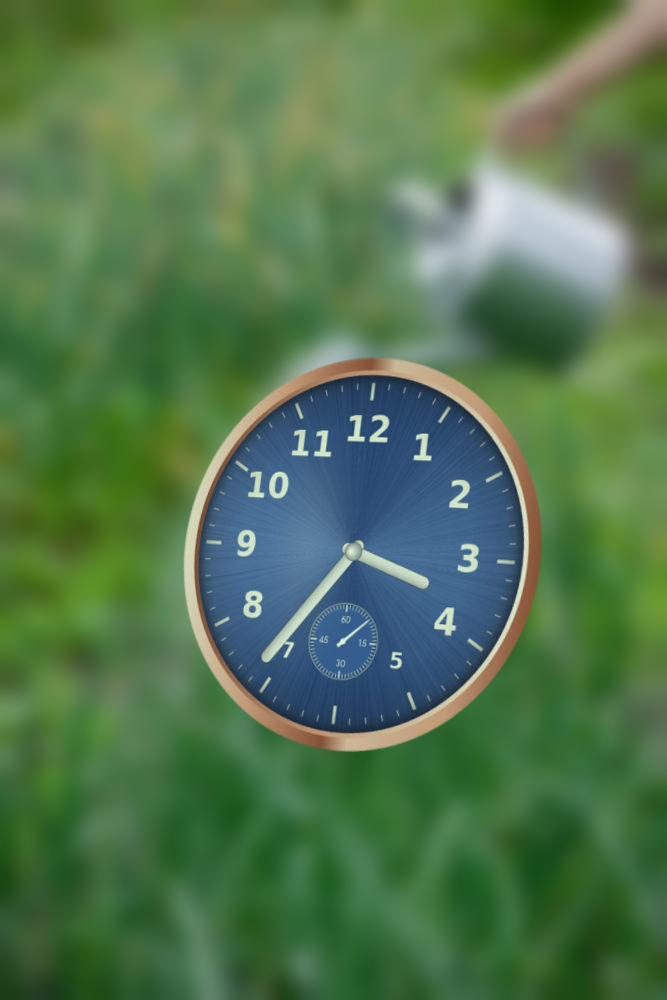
3 h 36 min 08 s
